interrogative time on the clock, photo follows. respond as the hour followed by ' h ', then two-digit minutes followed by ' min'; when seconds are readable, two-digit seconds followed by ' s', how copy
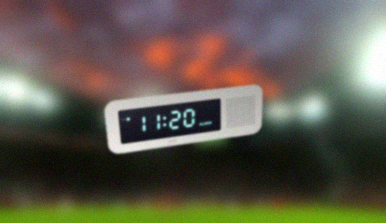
11 h 20 min
